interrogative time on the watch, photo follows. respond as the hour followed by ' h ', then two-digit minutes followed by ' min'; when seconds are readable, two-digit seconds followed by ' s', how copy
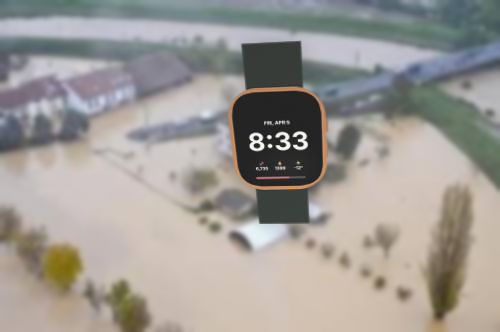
8 h 33 min
